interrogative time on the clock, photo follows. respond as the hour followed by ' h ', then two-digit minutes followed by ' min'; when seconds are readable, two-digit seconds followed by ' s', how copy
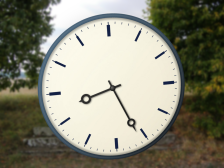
8 h 26 min
